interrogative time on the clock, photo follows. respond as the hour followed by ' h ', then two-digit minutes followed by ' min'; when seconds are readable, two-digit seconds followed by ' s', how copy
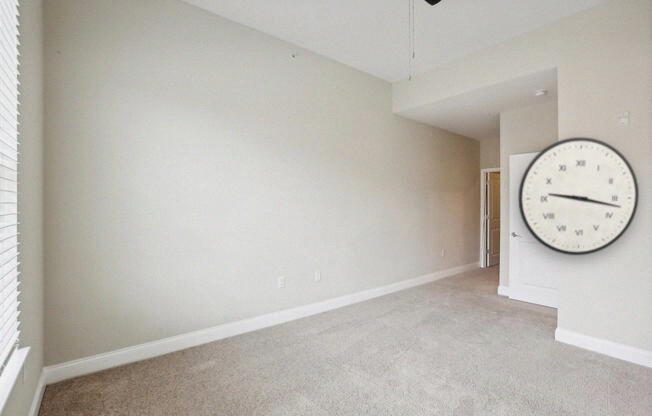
9 h 17 min
